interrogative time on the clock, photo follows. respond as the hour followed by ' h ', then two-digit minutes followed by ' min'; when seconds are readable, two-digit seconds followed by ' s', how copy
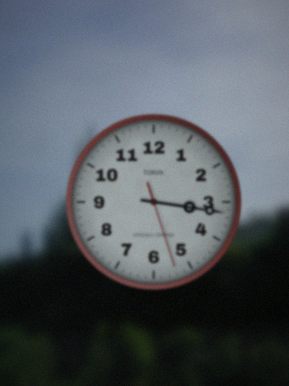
3 h 16 min 27 s
